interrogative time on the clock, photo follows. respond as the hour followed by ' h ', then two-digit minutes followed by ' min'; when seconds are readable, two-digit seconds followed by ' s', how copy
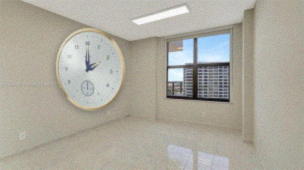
2 h 00 min
